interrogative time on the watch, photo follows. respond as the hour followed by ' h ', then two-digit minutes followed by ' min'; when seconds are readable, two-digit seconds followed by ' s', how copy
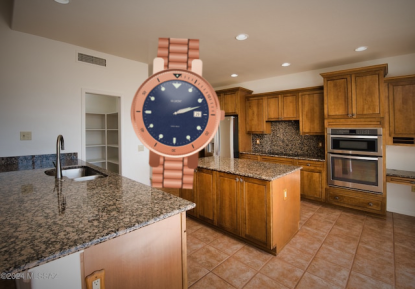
2 h 12 min
